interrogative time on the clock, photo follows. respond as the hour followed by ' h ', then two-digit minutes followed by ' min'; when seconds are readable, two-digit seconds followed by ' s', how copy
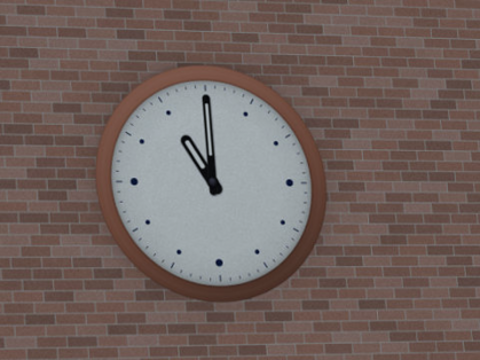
11 h 00 min
